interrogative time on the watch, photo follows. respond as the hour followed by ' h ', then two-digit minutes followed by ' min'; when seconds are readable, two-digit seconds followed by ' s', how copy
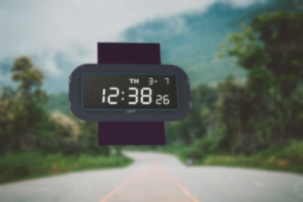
12 h 38 min
